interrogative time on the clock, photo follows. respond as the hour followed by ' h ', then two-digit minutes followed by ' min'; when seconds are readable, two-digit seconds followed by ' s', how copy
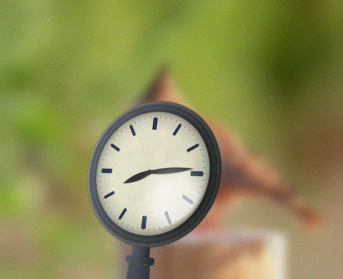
8 h 14 min
